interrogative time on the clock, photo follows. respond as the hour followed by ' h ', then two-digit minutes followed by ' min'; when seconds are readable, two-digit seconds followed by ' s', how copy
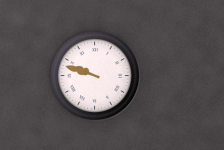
9 h 48 min
